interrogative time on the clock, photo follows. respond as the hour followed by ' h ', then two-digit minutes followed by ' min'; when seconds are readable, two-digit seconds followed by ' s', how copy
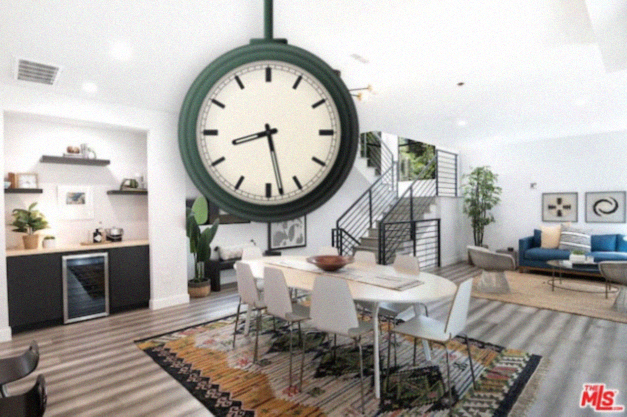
8 h 28 min
